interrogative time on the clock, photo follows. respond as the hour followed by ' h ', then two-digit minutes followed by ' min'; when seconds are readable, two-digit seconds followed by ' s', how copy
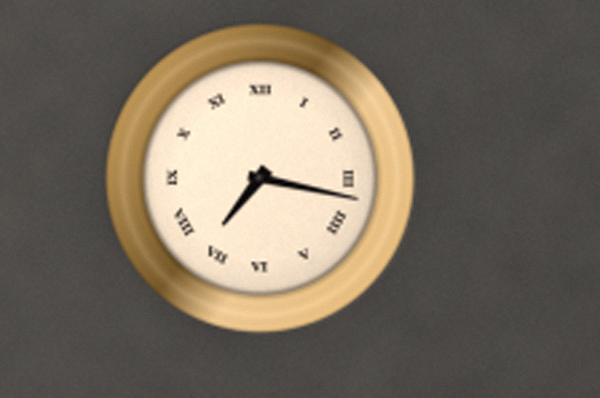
7 h 17 min
